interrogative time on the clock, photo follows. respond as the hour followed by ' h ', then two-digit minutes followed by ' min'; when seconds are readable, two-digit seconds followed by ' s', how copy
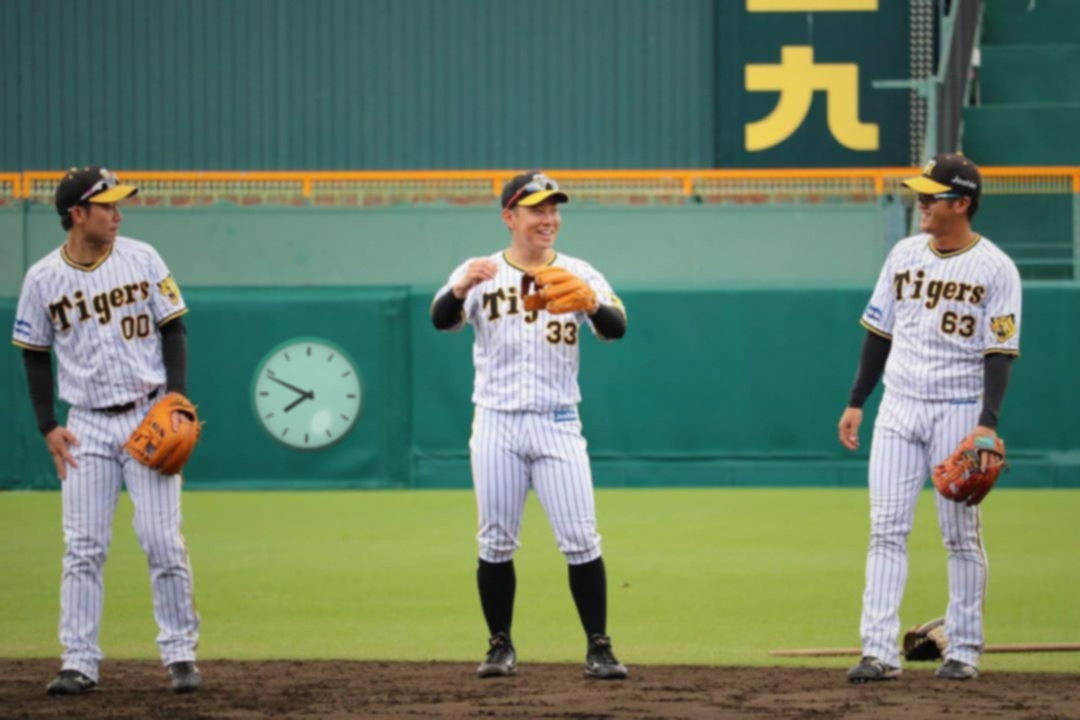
7 h 49 min
